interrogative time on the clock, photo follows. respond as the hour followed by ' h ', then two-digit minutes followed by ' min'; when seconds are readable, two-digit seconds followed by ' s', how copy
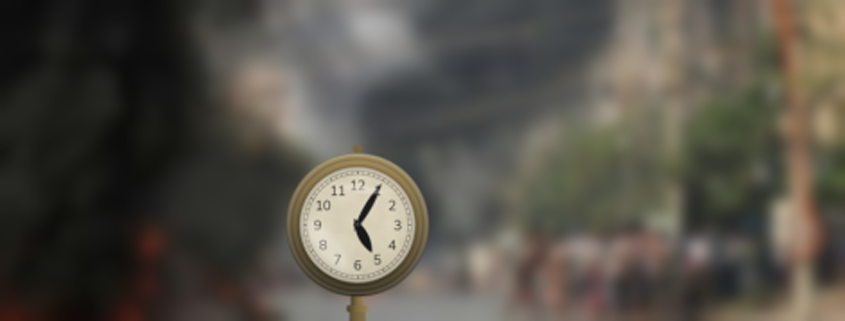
5 h 05 min
